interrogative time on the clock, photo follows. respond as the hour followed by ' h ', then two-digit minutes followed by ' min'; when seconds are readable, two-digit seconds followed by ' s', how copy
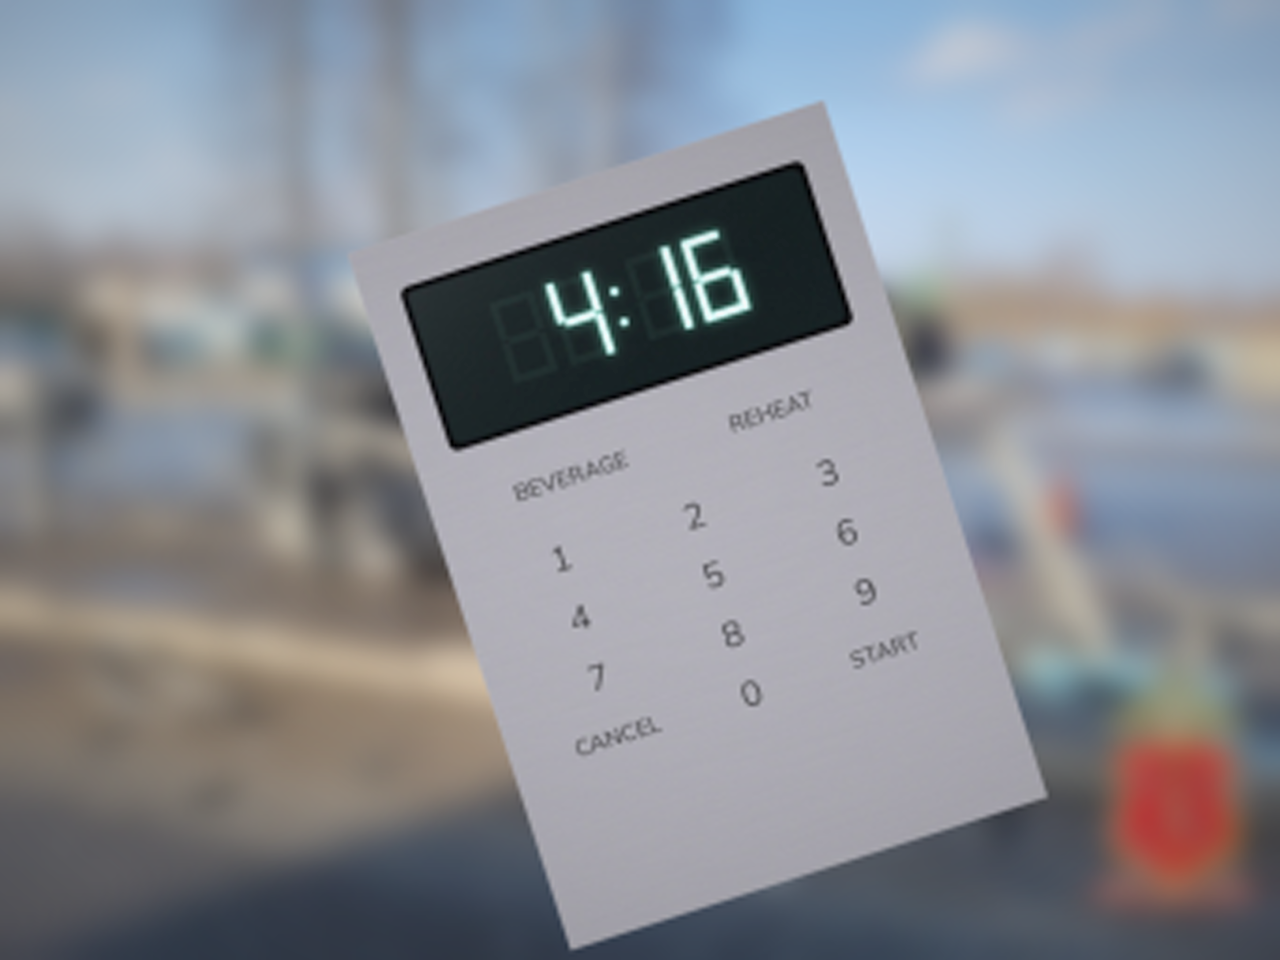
4 h 16 min
